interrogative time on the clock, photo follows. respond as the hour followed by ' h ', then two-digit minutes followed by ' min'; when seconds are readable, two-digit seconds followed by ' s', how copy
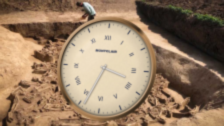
3 h 34 min
